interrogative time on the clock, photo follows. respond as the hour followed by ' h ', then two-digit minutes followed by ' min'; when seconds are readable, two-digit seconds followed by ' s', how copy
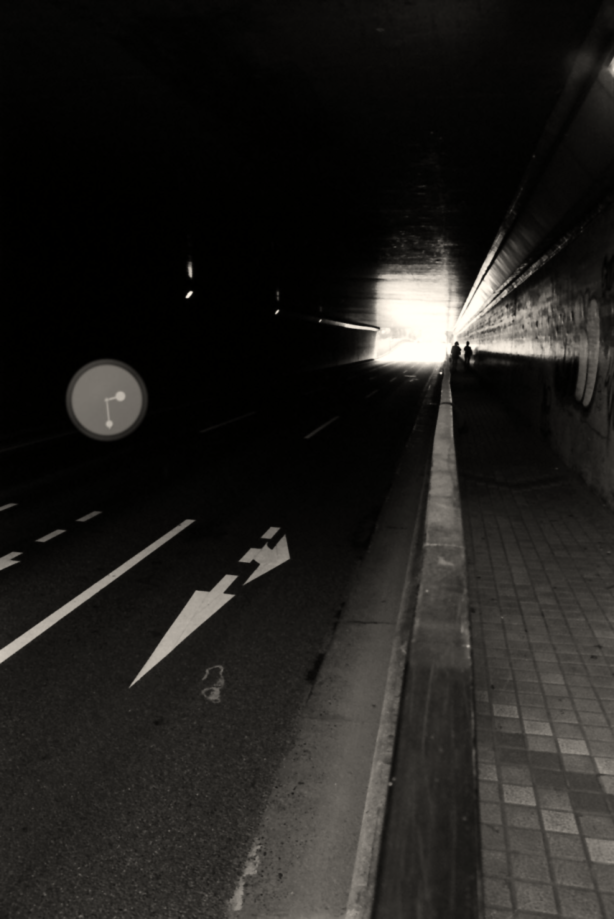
2 h 29 min
